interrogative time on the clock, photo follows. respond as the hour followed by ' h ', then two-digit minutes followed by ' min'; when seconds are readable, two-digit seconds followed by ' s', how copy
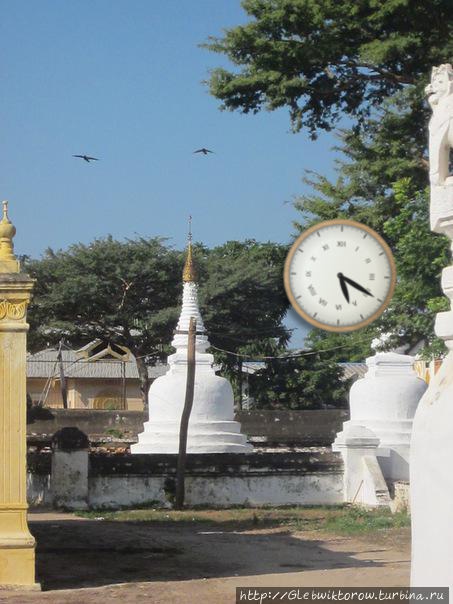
5 h 20 min
